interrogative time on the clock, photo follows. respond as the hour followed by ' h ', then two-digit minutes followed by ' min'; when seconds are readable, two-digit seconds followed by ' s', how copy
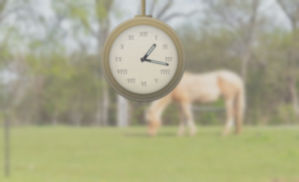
1 h 17 min
